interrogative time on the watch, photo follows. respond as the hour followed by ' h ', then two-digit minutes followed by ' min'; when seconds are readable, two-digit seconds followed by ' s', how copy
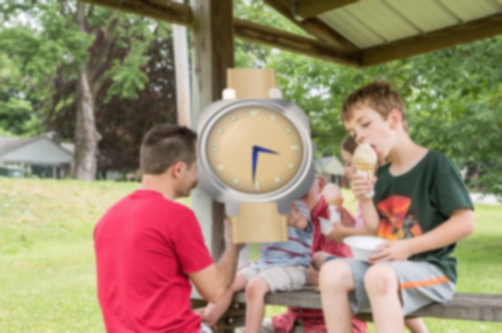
3 h 31 min
